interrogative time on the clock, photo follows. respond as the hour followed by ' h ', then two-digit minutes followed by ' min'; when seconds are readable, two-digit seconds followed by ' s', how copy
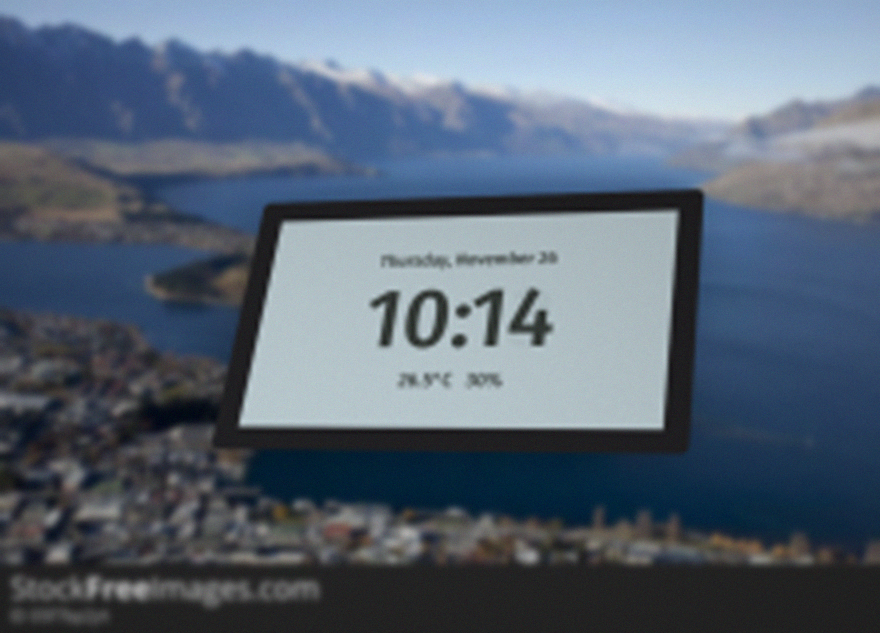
10 h 14 min
